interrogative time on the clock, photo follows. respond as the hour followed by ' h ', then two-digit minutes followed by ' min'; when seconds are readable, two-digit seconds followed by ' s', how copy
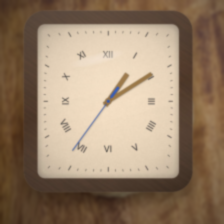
1 h 09 min 36 s
